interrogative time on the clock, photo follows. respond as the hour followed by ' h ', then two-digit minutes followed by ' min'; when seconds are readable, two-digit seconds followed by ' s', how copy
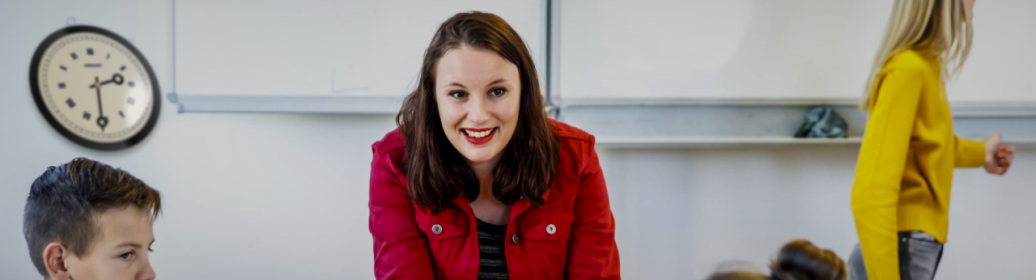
2 h 31 min
